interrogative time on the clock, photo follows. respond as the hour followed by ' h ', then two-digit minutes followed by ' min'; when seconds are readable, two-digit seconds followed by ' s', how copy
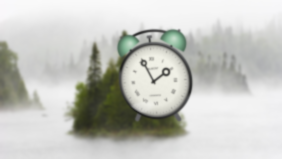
1 h 56 min
